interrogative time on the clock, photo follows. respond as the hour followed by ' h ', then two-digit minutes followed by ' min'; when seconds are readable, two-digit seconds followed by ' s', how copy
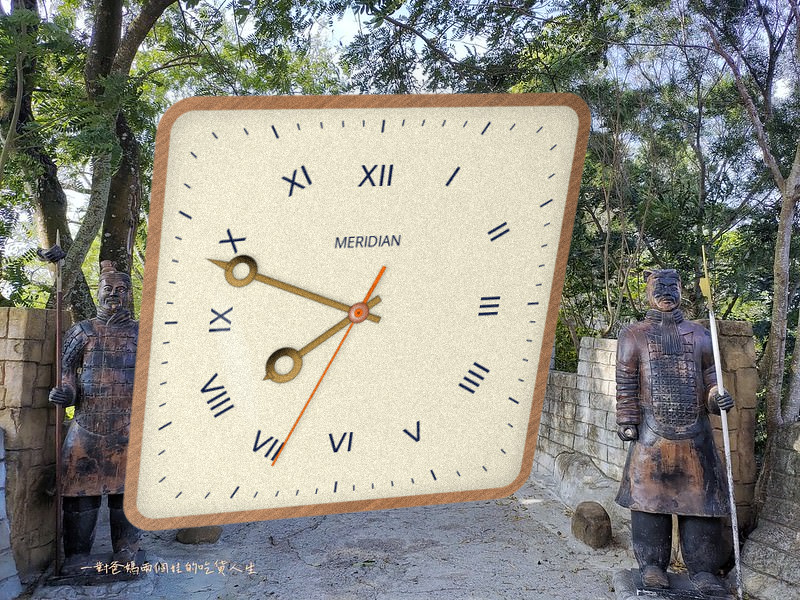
7 h 48 min 34 s
